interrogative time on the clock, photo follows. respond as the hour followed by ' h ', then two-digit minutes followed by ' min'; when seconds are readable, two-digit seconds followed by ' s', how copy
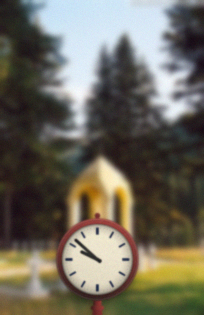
9 h 52 min
